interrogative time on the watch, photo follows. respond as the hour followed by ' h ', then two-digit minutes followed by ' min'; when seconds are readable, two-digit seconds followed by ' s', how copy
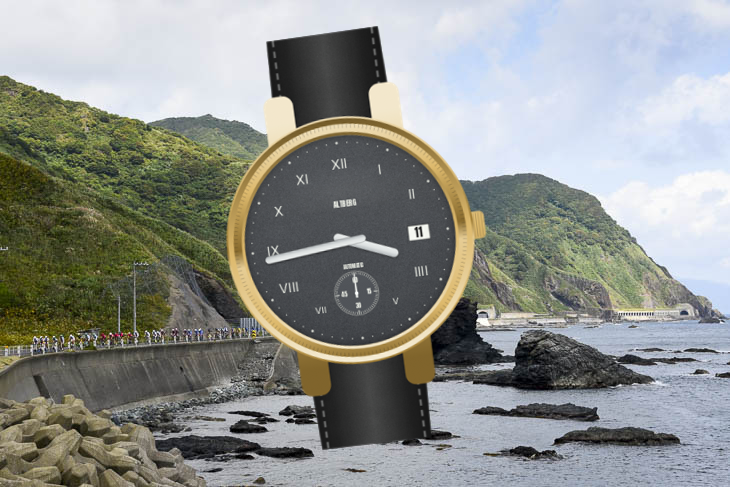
3 h 44 min
